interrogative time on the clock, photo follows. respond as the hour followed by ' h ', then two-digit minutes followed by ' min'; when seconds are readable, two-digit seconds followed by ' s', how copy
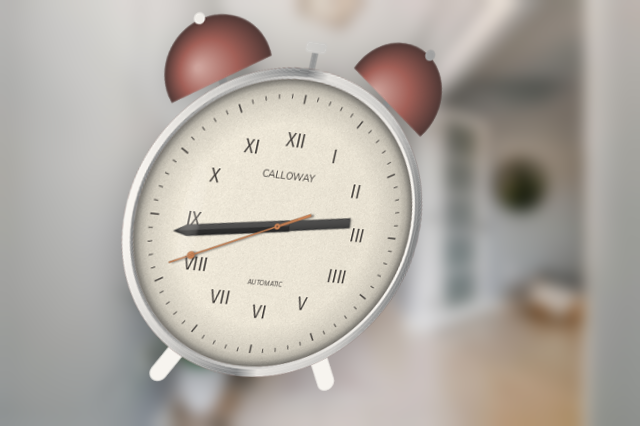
2 h 43 min 41 s
